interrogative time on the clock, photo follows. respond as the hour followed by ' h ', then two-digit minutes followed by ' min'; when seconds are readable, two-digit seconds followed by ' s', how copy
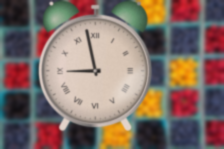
8 h 58 min
